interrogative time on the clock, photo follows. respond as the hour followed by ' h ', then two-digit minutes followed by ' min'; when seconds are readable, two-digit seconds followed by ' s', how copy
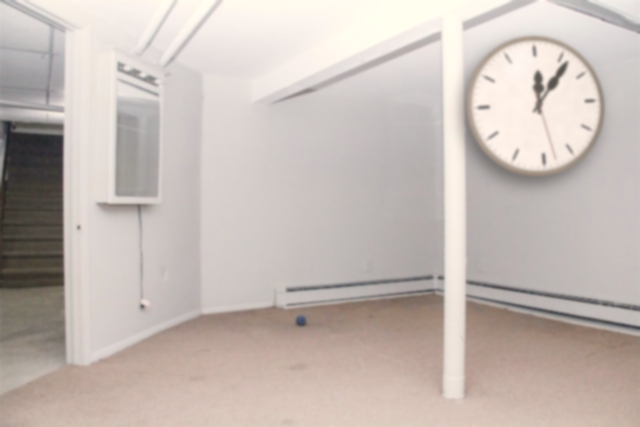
12 h 06 min 28 s
